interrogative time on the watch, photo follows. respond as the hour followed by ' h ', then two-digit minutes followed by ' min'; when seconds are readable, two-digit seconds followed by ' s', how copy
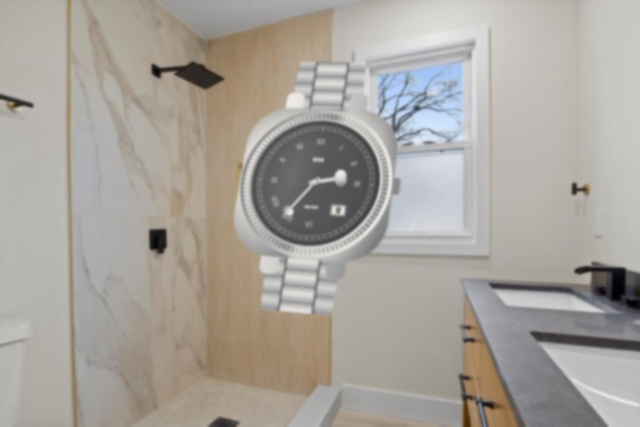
2 h 36 min
